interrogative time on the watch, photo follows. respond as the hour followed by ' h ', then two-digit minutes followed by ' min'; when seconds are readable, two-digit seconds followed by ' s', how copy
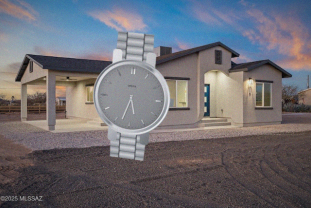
5 h 33 min
